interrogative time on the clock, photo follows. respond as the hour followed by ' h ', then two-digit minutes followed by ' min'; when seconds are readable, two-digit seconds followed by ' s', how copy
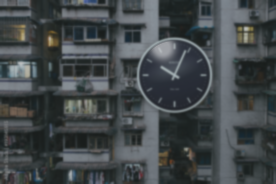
10 h 04 min
